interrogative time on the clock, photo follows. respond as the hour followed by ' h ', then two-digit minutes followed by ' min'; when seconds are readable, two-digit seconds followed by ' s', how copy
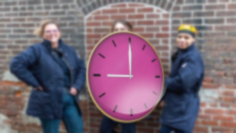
9 h 00 min
